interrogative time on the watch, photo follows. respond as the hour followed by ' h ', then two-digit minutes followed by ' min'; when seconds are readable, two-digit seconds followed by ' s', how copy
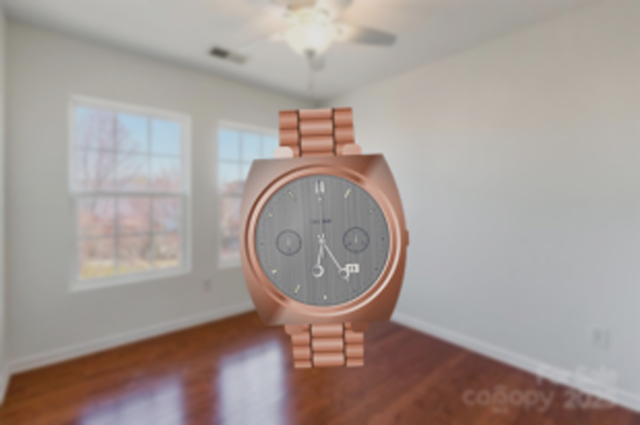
6 h 25 min
